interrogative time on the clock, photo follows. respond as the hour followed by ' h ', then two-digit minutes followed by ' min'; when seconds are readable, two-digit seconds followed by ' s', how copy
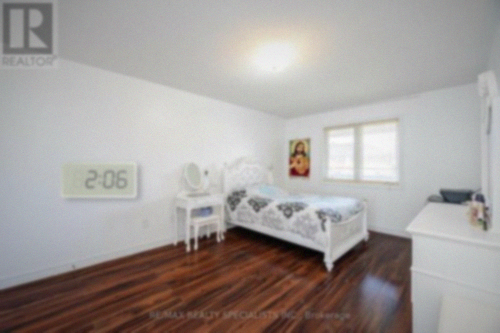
2 h 06 min
